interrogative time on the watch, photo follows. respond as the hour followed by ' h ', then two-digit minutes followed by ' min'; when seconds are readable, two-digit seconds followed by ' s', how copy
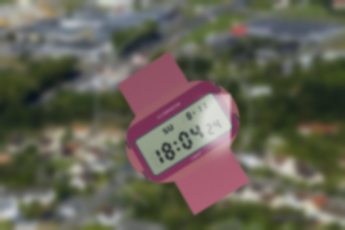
18 h 04 min 24 s
